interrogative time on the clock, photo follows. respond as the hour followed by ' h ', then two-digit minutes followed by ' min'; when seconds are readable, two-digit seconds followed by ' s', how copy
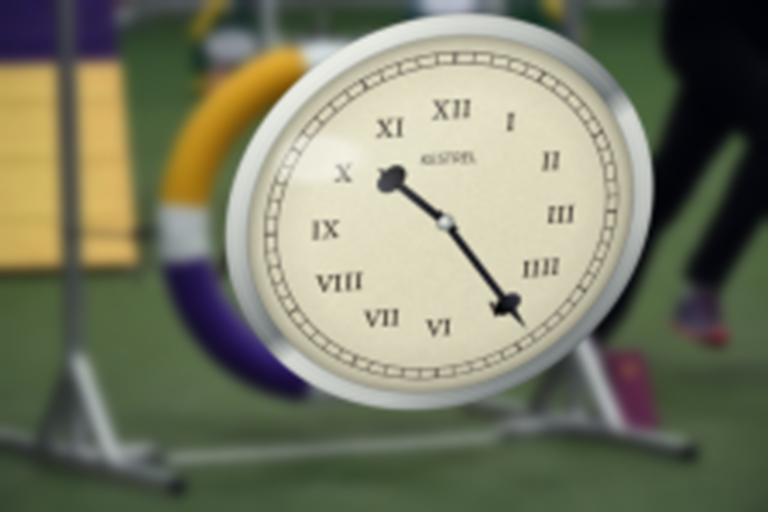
10 h 24 min
